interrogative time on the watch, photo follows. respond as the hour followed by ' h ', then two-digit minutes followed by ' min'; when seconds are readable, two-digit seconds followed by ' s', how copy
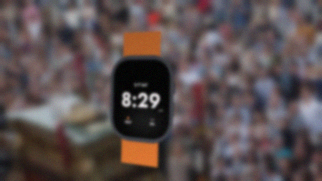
8 h 29 min
